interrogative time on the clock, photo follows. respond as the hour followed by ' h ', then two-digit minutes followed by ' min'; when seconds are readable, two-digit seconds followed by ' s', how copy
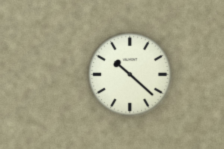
10 h 22 min
